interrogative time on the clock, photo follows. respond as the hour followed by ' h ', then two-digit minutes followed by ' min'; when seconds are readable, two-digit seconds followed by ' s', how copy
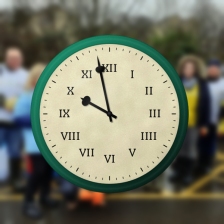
9 h 58 min
